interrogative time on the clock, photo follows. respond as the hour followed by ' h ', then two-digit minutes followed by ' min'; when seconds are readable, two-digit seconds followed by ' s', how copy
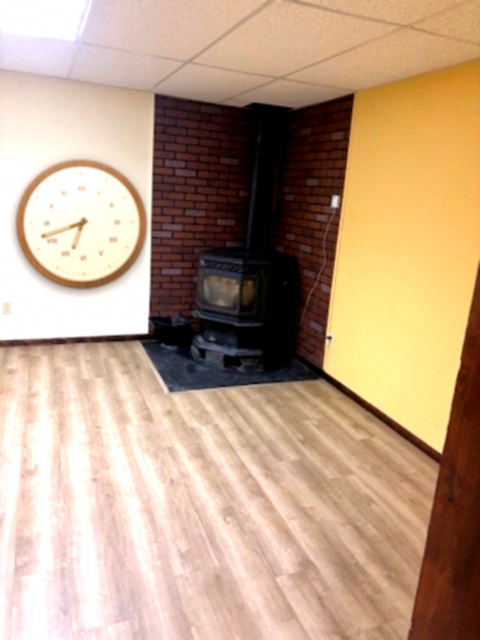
6 h 42 min
